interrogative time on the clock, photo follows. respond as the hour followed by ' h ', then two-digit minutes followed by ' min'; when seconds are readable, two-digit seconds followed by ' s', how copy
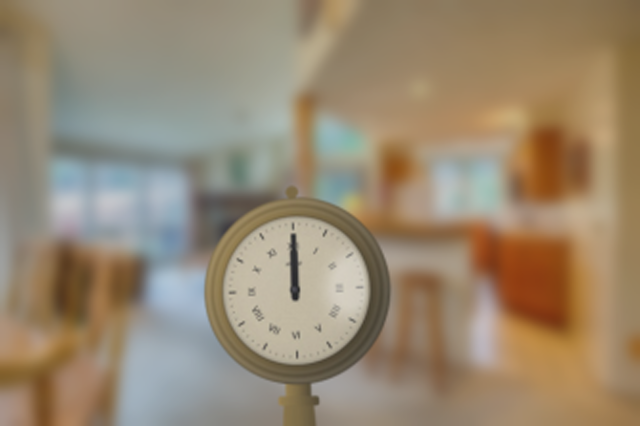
12 h 00 min
